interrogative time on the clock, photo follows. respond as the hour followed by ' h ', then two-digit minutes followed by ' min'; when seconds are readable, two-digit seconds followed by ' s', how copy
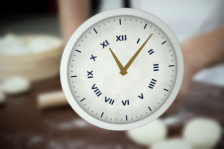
11 h 07 min
